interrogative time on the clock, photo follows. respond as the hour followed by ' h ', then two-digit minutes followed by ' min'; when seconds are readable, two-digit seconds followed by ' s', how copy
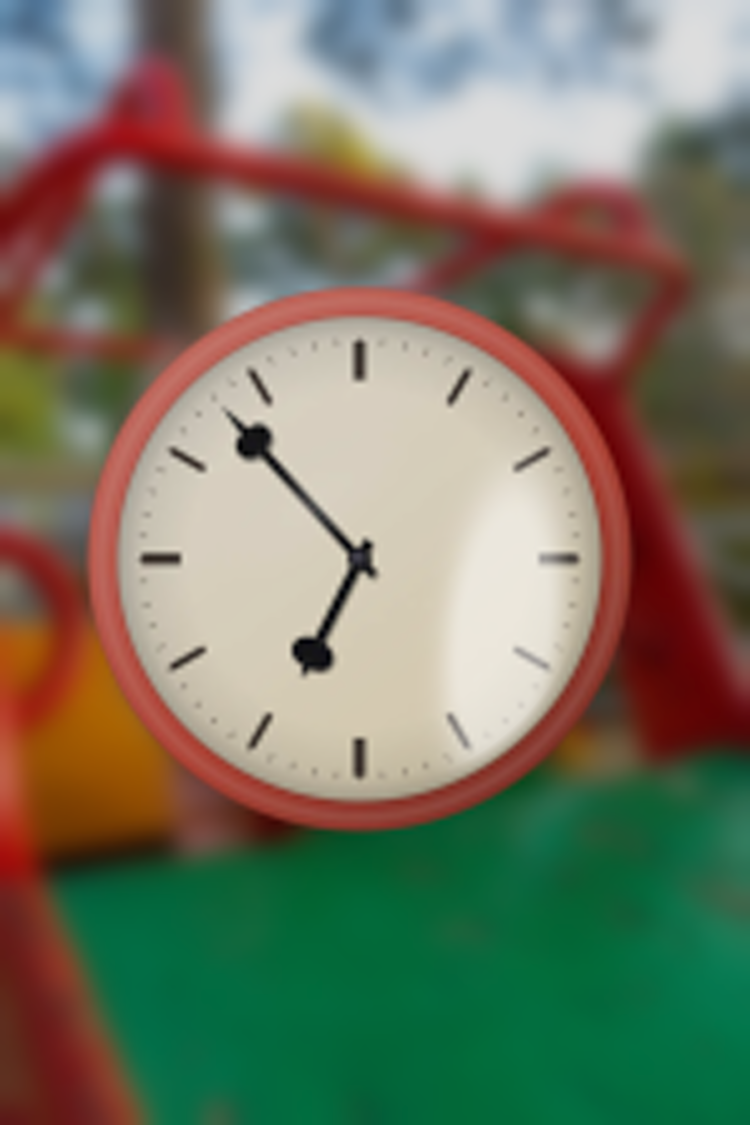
6 h 53 min
